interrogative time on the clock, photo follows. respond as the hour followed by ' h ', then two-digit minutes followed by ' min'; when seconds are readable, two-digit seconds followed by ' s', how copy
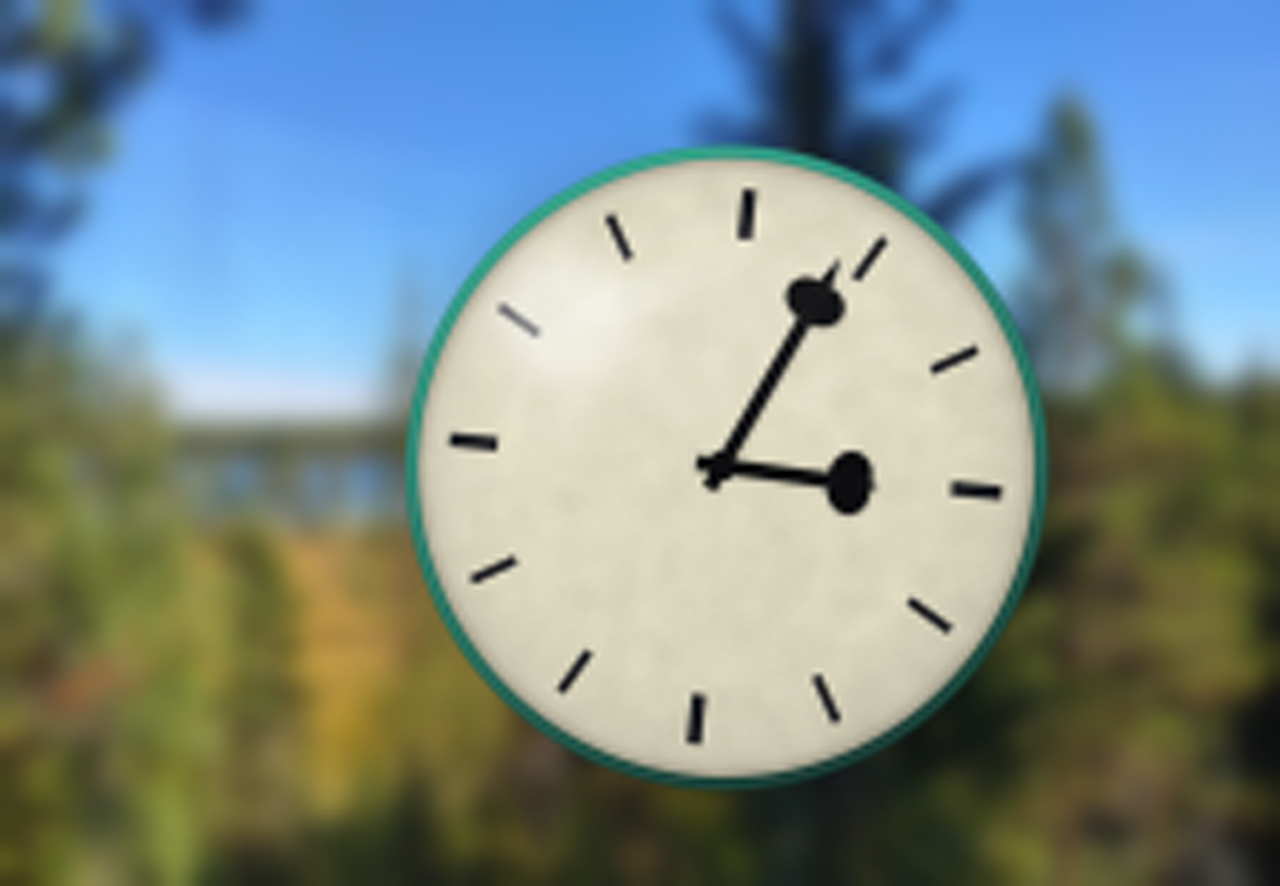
3 h 04 min
